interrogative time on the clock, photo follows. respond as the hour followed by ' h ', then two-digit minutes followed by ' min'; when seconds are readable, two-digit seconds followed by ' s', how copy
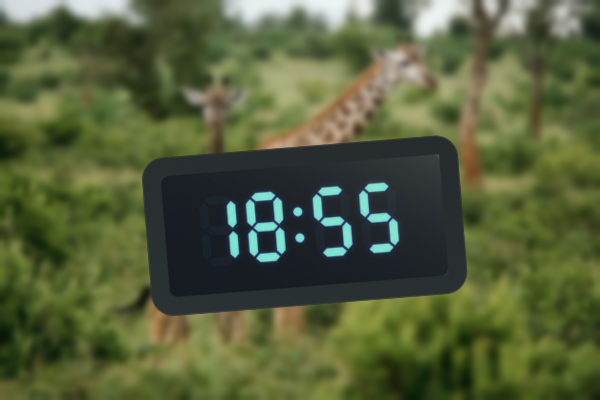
18 h 55 min
